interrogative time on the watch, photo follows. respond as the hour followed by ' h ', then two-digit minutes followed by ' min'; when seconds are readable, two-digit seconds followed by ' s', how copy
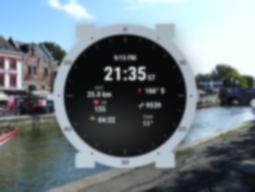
21 h 35 min
